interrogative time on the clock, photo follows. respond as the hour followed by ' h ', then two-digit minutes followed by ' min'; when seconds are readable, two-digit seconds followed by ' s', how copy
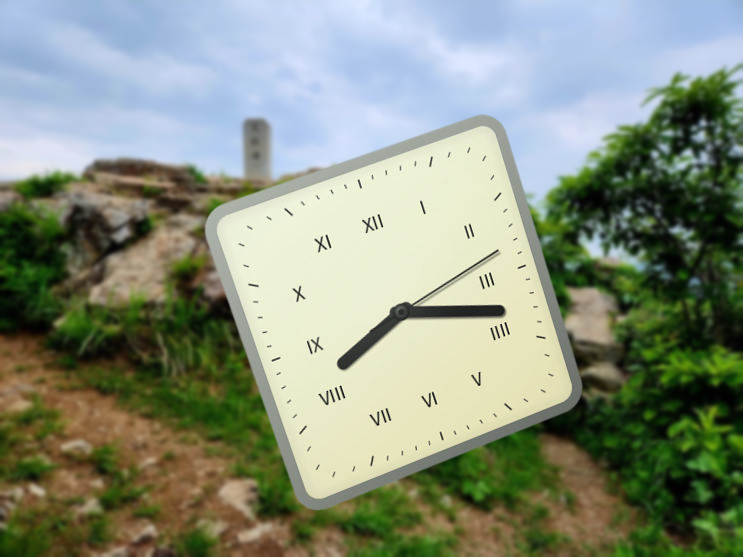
8 h 18 min 13 s
